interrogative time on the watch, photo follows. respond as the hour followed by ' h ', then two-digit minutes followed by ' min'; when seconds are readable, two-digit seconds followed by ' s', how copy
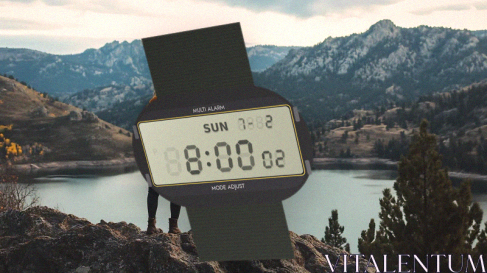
8 h 00 min 02 s
